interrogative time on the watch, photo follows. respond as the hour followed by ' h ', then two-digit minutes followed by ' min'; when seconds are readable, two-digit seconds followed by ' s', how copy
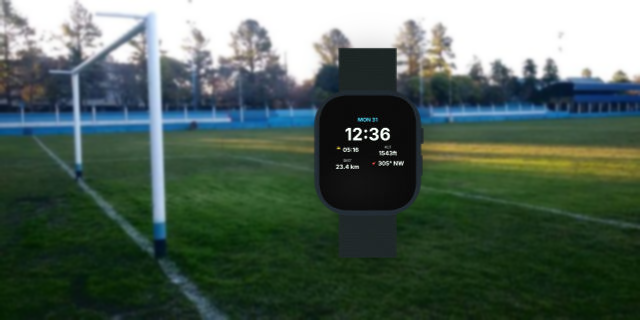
12 h 36 min
